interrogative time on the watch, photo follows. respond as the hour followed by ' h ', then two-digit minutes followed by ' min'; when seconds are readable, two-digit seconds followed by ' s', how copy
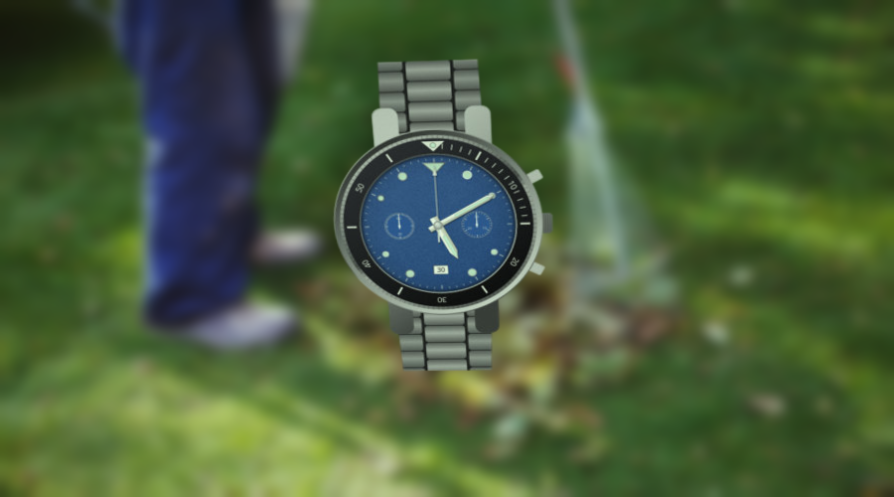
5 h 10 min
